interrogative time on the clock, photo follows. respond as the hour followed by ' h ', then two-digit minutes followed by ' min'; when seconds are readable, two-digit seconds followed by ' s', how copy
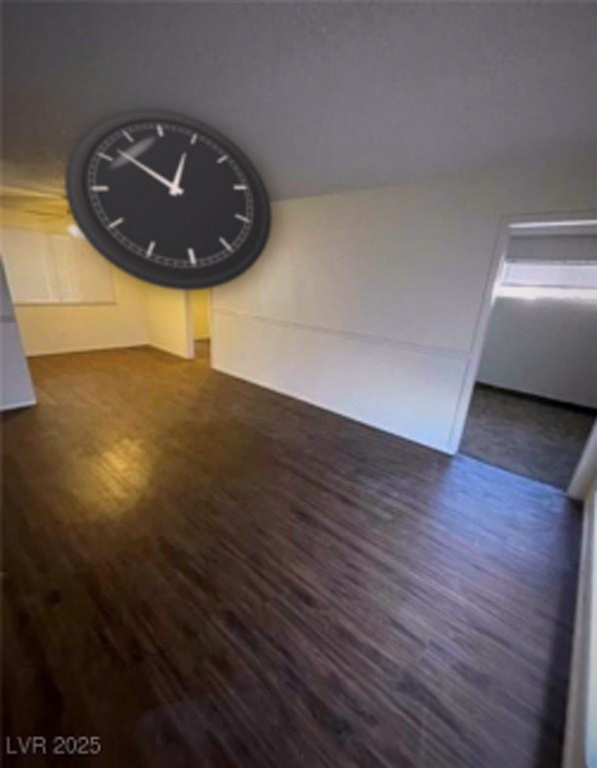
12 h 52 min
